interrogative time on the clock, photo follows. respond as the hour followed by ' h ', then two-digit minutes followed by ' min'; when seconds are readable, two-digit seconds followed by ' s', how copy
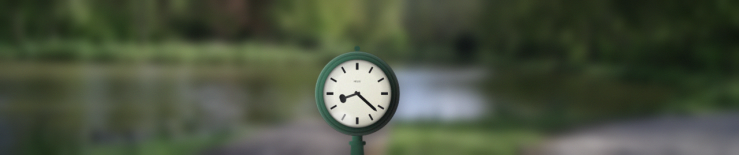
8 h 22 min
